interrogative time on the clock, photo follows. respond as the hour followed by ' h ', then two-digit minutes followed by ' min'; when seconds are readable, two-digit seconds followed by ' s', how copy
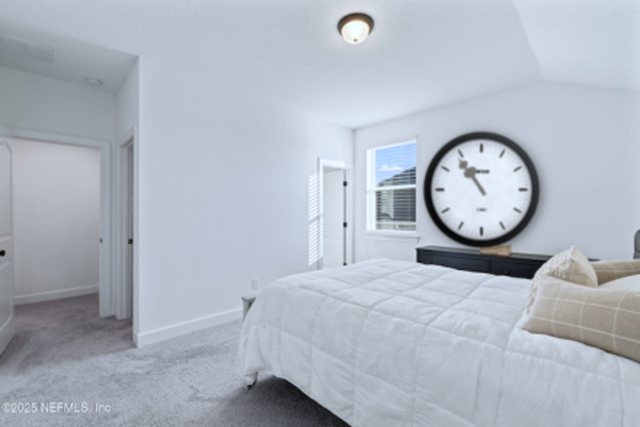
10 h 54 min
